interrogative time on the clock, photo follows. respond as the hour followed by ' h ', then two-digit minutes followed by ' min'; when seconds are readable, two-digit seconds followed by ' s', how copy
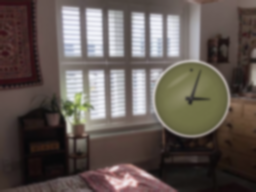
3 h 03 min
